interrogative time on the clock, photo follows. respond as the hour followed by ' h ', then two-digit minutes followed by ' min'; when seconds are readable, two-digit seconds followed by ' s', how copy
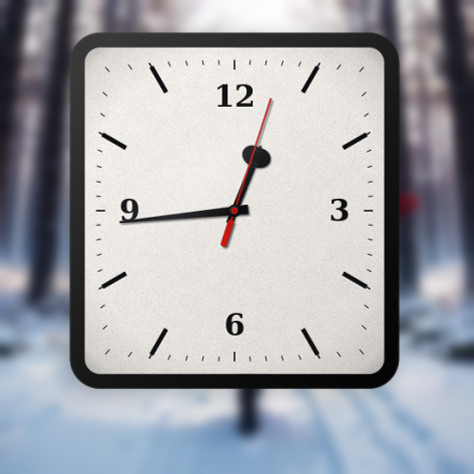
12 h 44 min 03 s
